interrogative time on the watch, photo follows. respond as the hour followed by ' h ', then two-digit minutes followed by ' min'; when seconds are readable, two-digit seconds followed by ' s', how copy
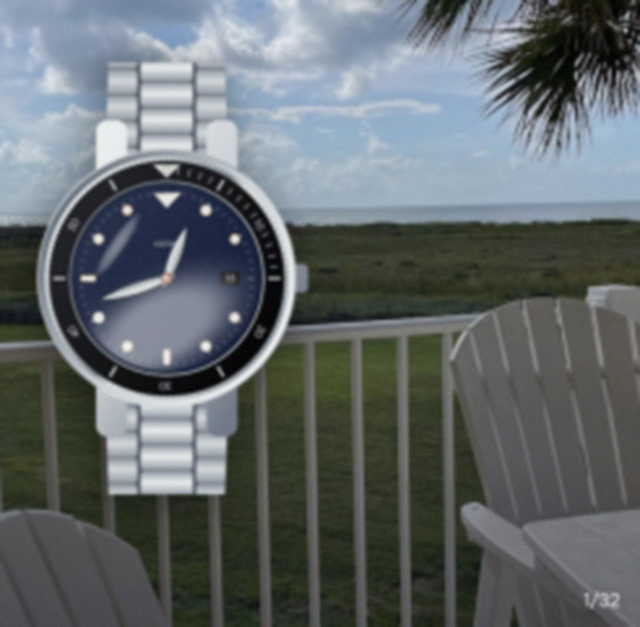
12 h 42 min
